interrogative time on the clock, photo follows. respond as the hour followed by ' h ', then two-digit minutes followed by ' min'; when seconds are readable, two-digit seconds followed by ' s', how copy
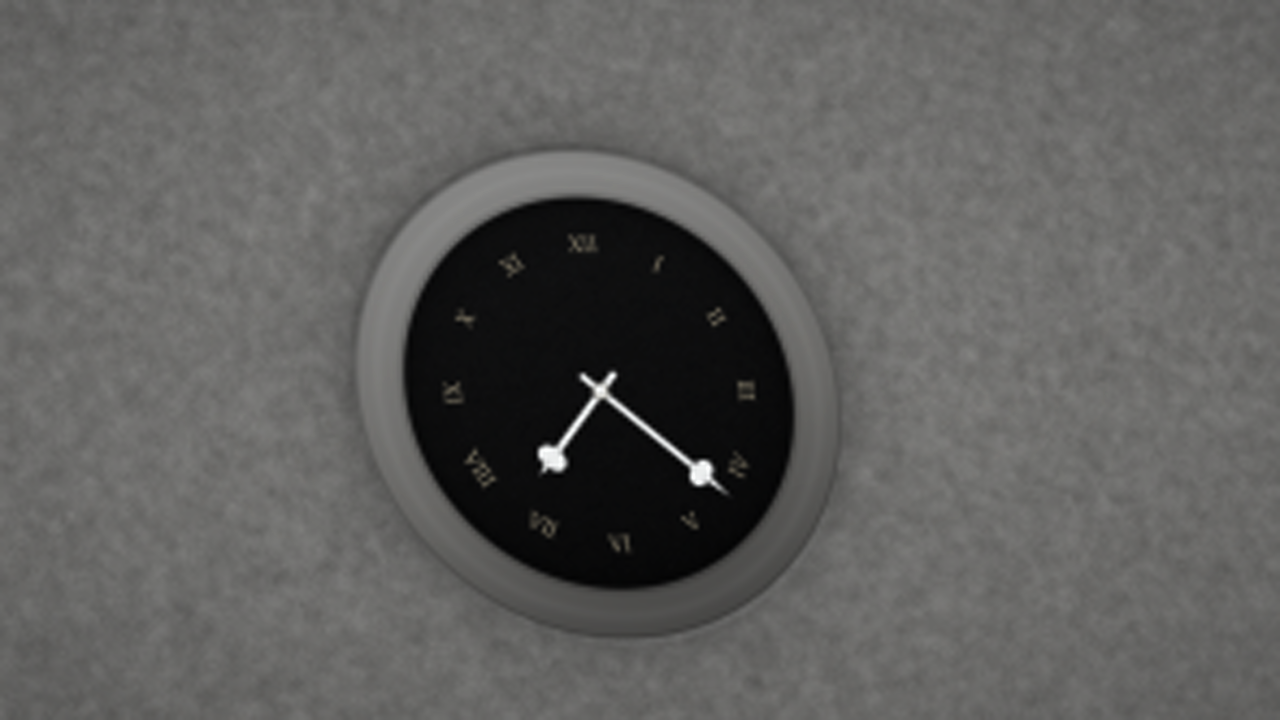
7 h 22 min
